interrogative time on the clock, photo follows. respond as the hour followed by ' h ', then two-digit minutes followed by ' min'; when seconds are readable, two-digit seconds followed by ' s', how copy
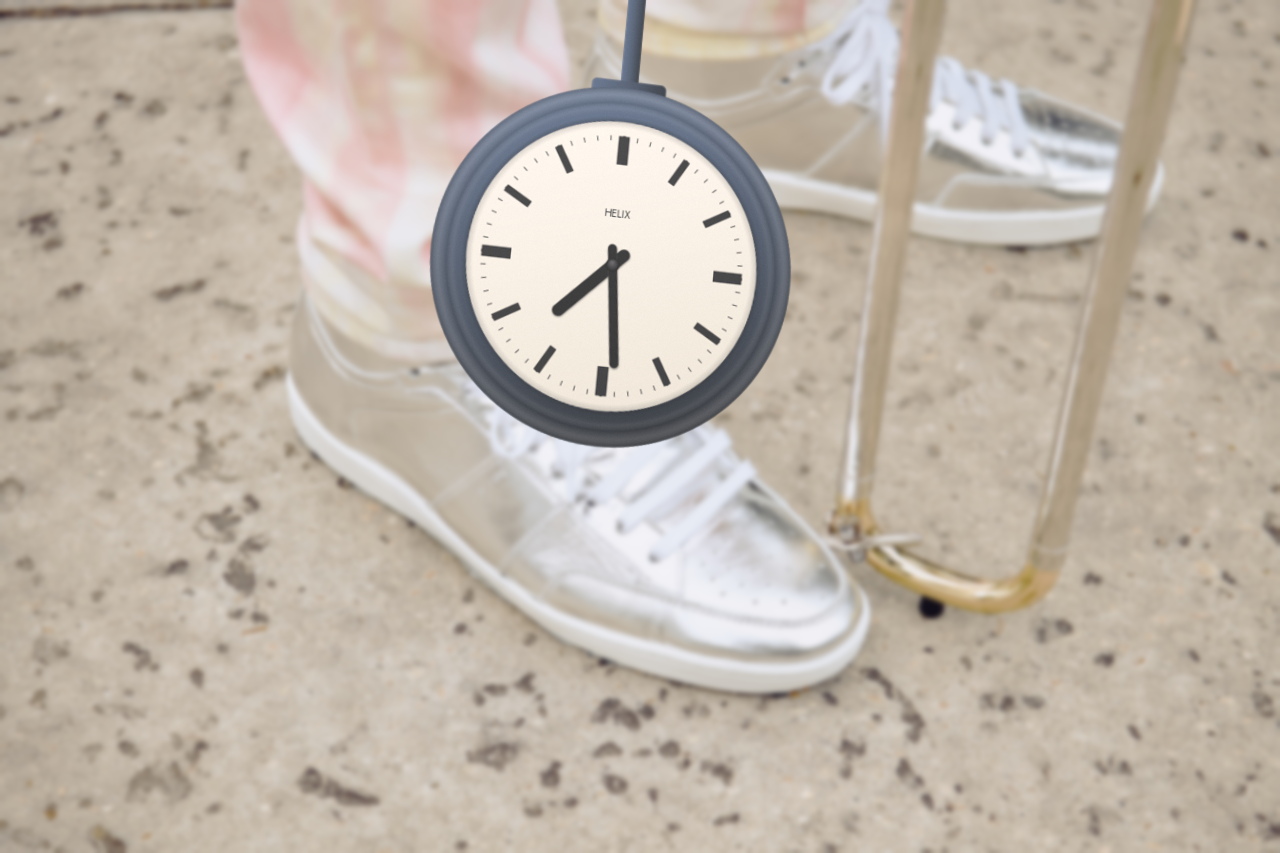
7 h 29 min
